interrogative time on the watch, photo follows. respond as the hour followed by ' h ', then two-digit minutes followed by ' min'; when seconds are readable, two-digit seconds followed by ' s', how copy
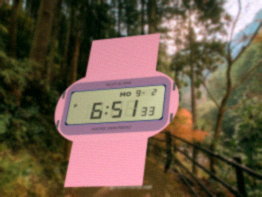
6 h 51 min
